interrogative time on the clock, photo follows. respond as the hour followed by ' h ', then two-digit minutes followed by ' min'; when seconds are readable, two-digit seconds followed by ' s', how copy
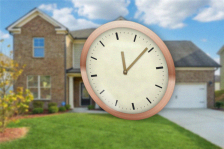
12 h 09 min
